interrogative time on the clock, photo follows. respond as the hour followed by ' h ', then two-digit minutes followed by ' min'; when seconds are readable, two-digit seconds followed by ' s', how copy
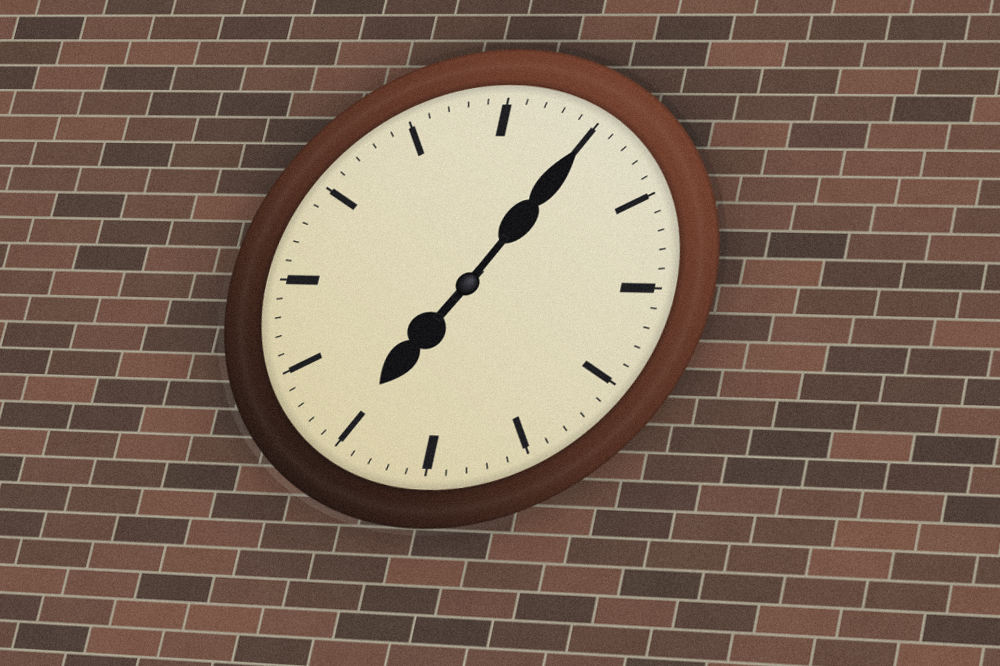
7 h 05 min
